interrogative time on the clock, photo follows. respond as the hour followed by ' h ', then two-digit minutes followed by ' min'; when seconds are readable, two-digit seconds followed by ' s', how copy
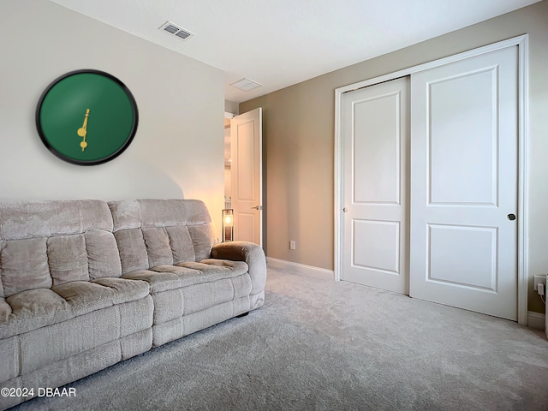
6 h 31 min
